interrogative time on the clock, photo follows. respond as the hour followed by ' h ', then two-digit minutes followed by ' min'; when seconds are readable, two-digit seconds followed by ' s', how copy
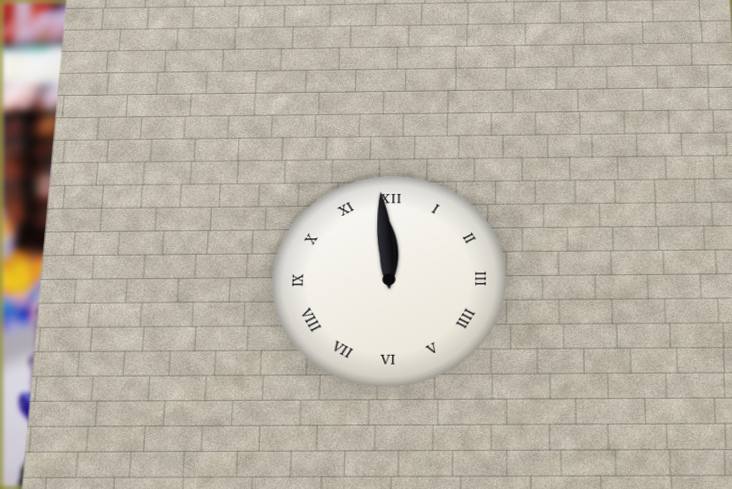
11 h 59 min
